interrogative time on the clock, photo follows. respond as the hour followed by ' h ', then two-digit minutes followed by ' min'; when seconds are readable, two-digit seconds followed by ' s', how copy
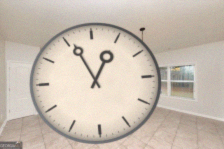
12 h 56 min
